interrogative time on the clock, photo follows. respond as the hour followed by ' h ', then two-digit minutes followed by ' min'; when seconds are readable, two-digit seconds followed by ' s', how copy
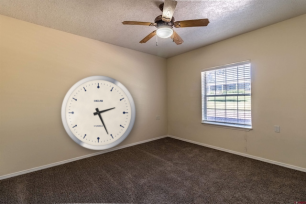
2 h 26 min
